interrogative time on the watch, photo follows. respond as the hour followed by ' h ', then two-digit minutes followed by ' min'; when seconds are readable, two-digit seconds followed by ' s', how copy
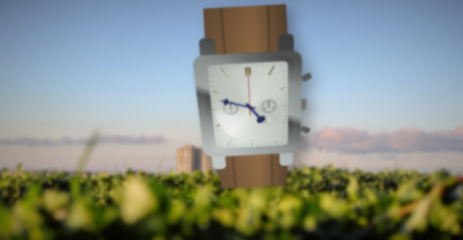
4 h 48 min
